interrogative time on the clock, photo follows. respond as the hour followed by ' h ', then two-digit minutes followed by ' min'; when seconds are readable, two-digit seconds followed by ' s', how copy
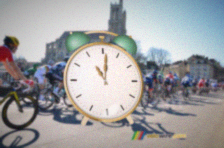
11 h 01 min
